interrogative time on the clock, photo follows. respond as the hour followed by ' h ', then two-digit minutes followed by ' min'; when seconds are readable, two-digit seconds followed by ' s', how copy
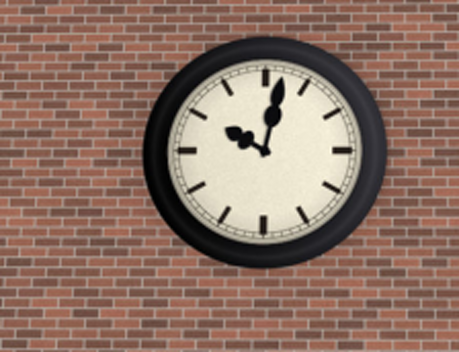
10 h 02 min
